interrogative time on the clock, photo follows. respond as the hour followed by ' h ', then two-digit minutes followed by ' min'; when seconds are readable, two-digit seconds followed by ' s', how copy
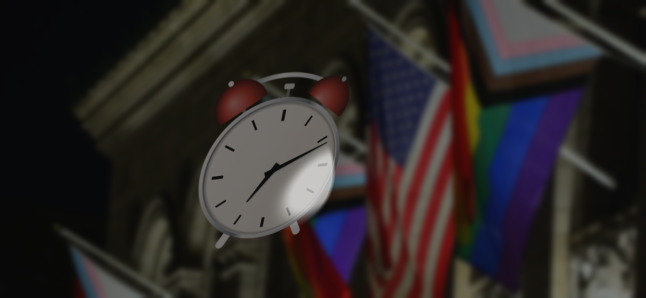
7 h 11 min
